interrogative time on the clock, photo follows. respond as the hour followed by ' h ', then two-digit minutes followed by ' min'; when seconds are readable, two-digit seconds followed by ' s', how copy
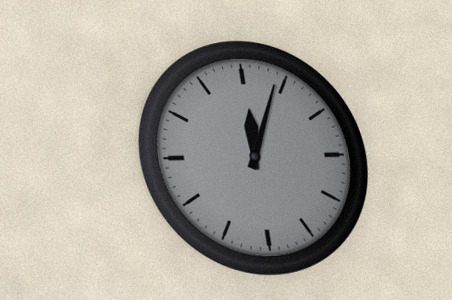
12 h 04 min
